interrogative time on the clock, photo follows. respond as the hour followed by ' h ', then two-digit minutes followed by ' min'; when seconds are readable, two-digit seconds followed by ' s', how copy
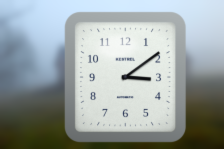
3 h 09 min
